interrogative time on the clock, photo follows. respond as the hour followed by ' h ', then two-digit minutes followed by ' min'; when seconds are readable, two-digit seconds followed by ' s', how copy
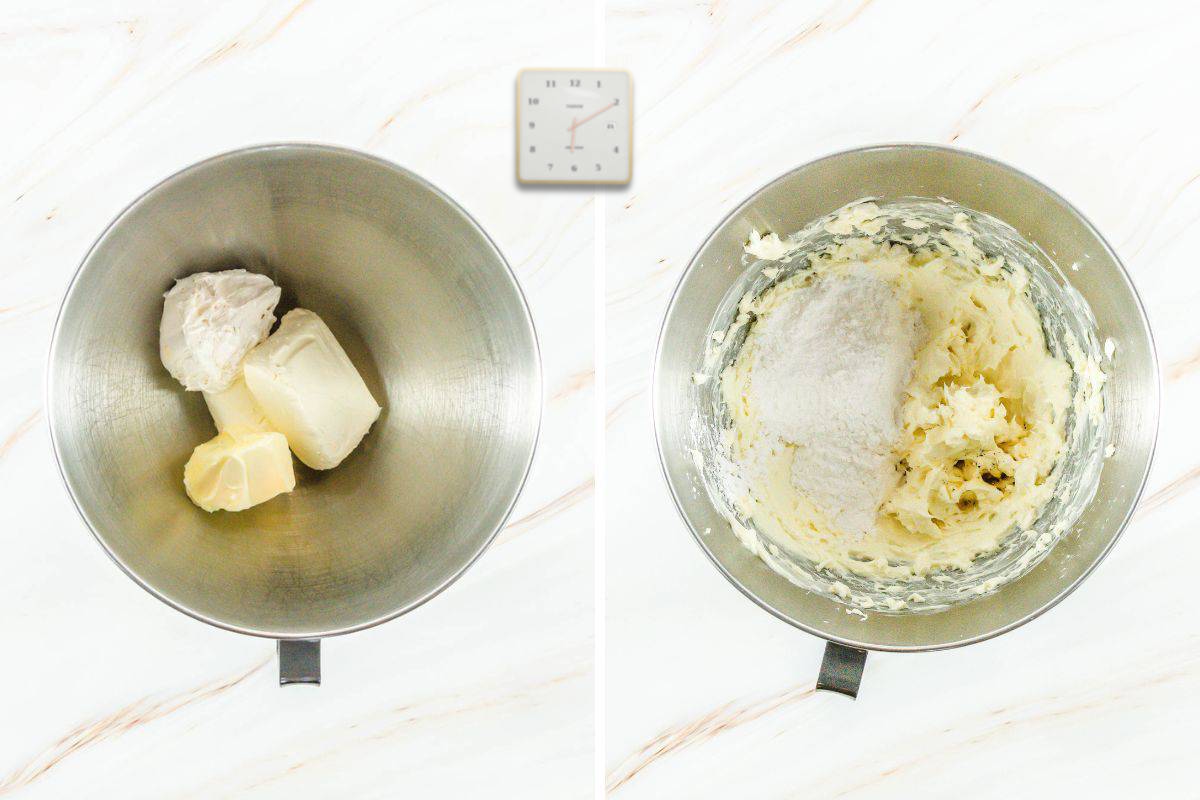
6 h 10 min
